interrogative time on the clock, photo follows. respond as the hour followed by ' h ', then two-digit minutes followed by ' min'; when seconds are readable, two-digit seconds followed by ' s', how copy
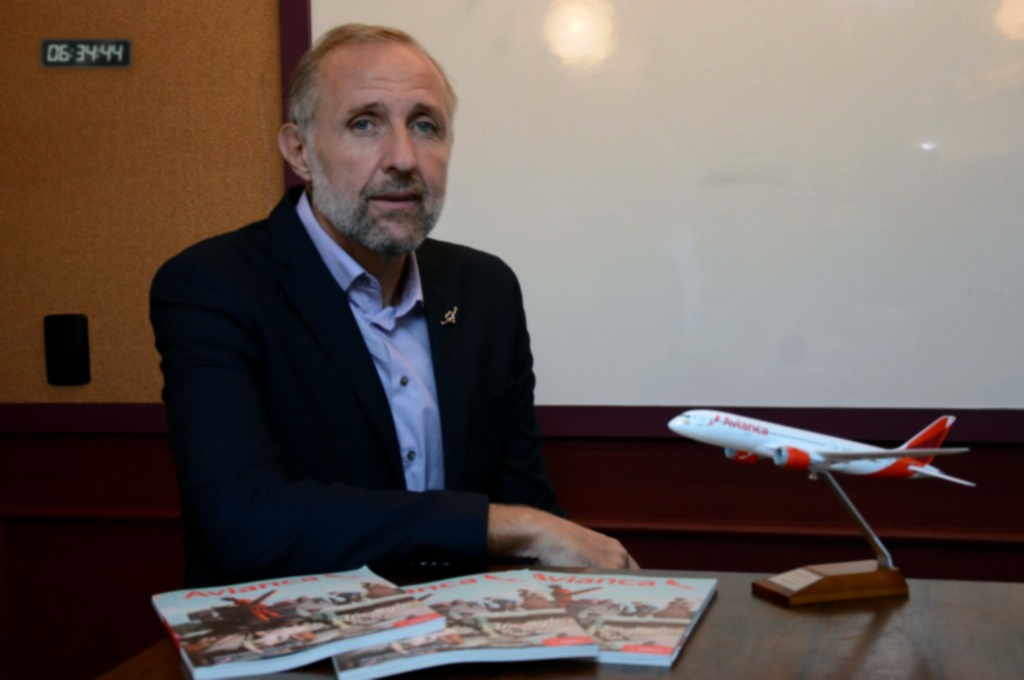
6 h 34 min 44 s
